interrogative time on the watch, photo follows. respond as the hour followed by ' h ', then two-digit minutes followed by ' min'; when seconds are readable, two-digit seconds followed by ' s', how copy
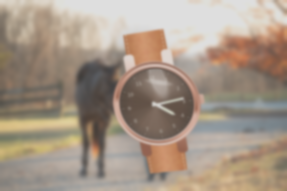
4 h 14 min
